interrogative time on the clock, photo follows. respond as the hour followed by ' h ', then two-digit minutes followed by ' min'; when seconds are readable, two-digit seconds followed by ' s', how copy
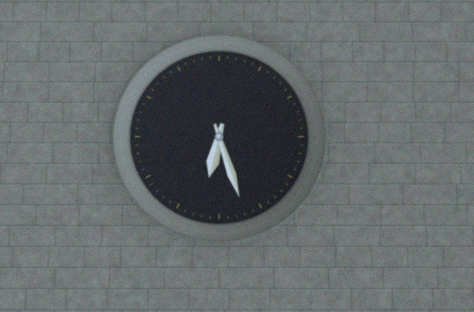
6 h 27 min
